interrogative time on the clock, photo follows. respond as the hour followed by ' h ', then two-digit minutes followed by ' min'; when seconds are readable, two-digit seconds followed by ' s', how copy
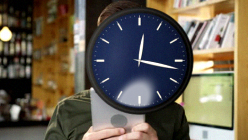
12 h 17 min
